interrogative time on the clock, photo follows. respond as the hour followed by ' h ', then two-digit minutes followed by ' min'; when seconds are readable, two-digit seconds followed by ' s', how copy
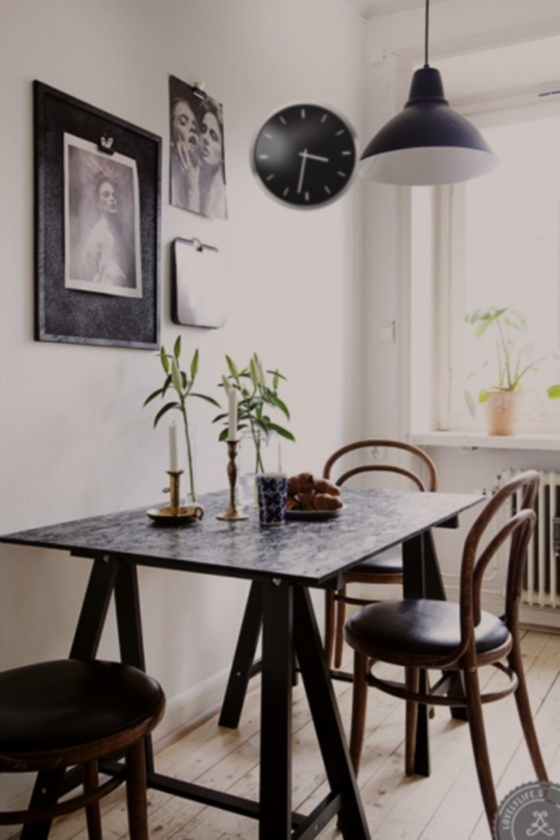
3 h 32 min
